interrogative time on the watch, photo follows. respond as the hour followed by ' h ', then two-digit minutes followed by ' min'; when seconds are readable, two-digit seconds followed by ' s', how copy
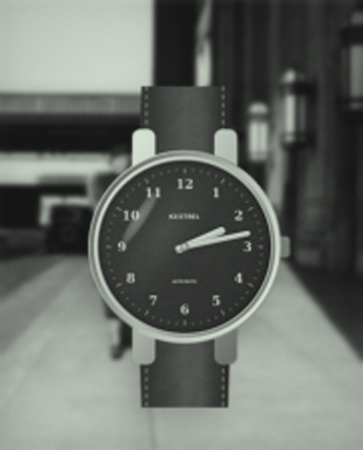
2 h 13 min
